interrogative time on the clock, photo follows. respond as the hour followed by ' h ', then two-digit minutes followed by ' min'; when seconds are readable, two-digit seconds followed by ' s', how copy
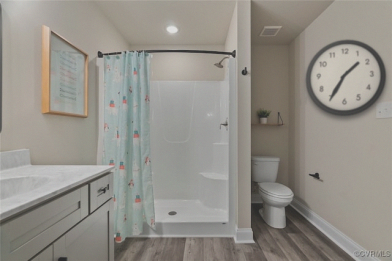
1 h 35 min
